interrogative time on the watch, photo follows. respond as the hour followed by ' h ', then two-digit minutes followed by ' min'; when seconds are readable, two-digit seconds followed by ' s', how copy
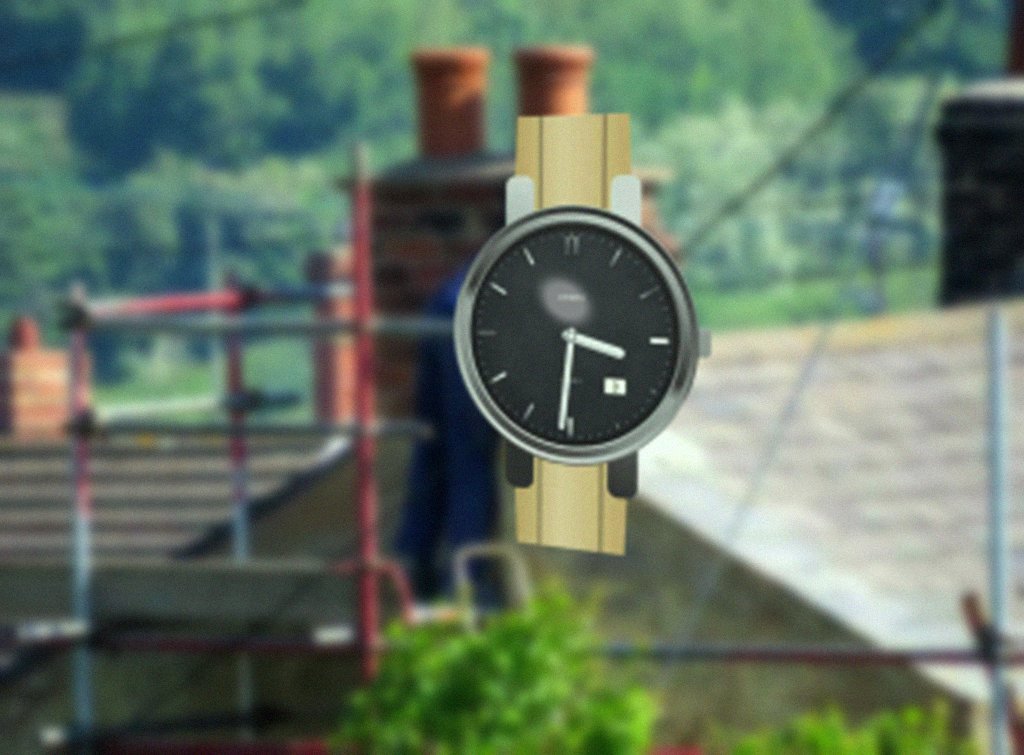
3 h 31 min
